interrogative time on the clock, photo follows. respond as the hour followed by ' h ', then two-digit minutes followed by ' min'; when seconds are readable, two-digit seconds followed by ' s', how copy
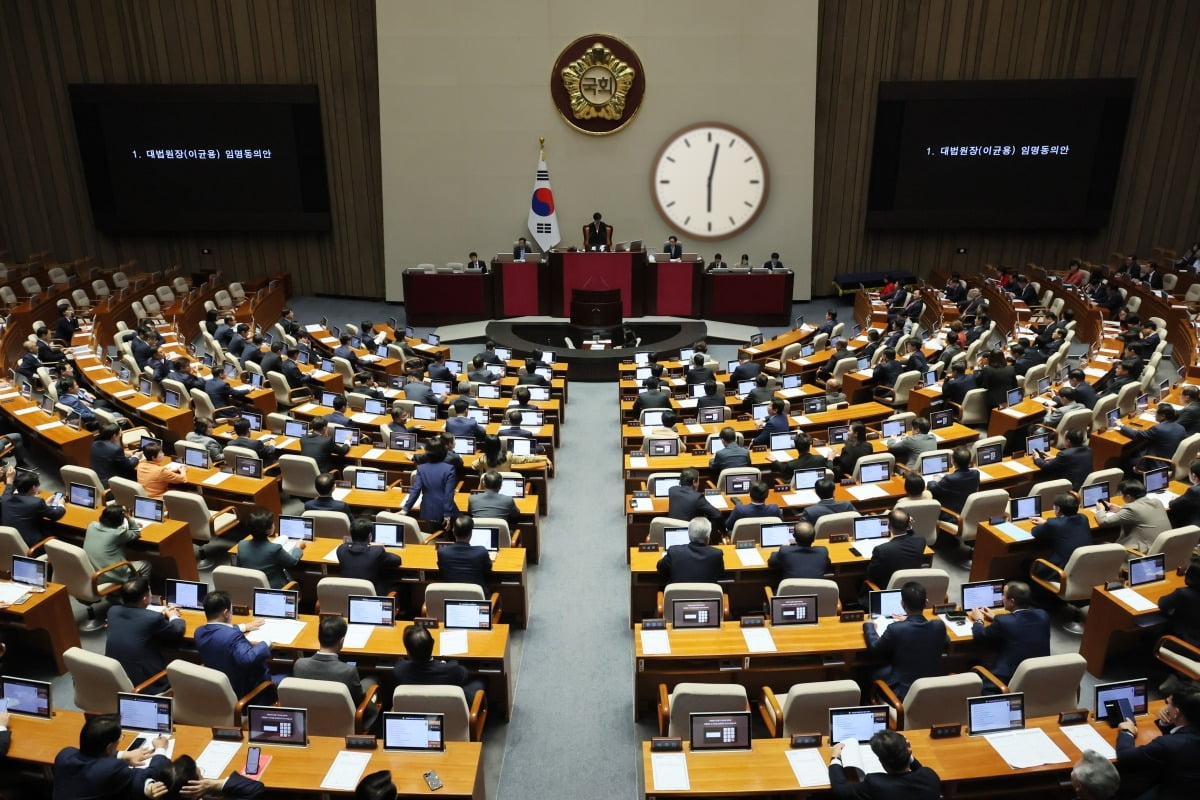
6 h 02 min
